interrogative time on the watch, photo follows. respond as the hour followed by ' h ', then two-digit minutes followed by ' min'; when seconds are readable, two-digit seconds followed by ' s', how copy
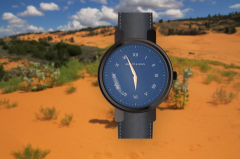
5 h 56 min
